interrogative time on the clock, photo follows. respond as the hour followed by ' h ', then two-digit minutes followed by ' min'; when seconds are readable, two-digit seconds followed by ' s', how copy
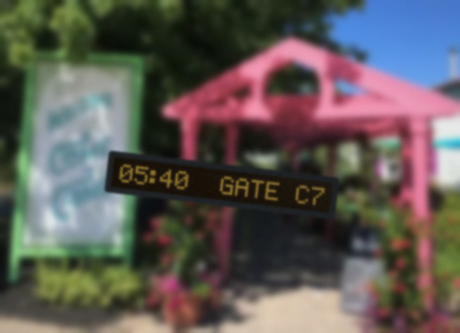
5 h 40 min
